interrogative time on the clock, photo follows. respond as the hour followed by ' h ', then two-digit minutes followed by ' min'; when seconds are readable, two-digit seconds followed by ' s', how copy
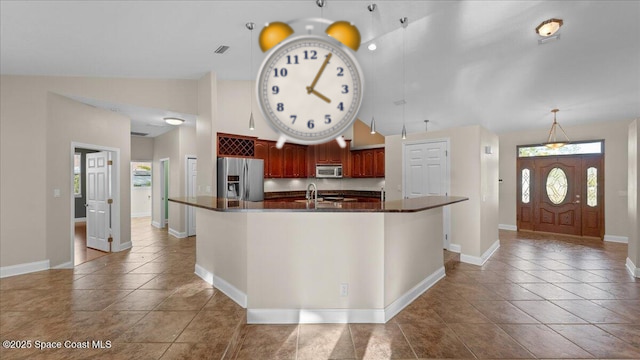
4 h 05 min
